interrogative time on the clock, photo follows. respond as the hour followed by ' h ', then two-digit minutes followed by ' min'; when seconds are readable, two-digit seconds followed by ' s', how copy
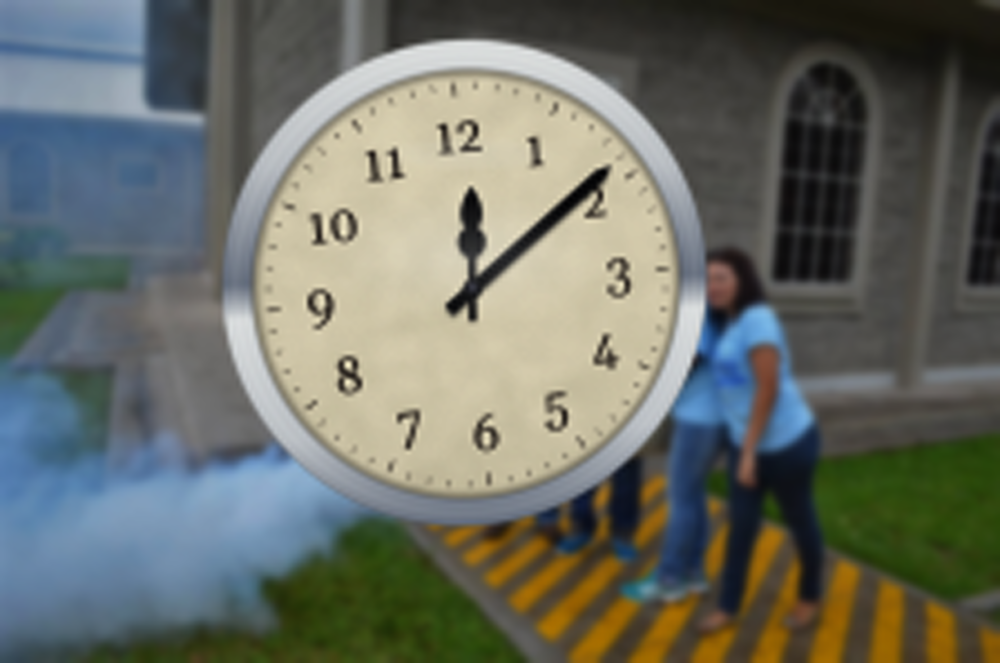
12 h 09 min
